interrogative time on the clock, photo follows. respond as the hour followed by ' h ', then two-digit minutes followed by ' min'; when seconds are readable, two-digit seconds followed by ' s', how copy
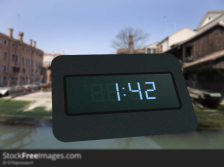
1 h 42 min
